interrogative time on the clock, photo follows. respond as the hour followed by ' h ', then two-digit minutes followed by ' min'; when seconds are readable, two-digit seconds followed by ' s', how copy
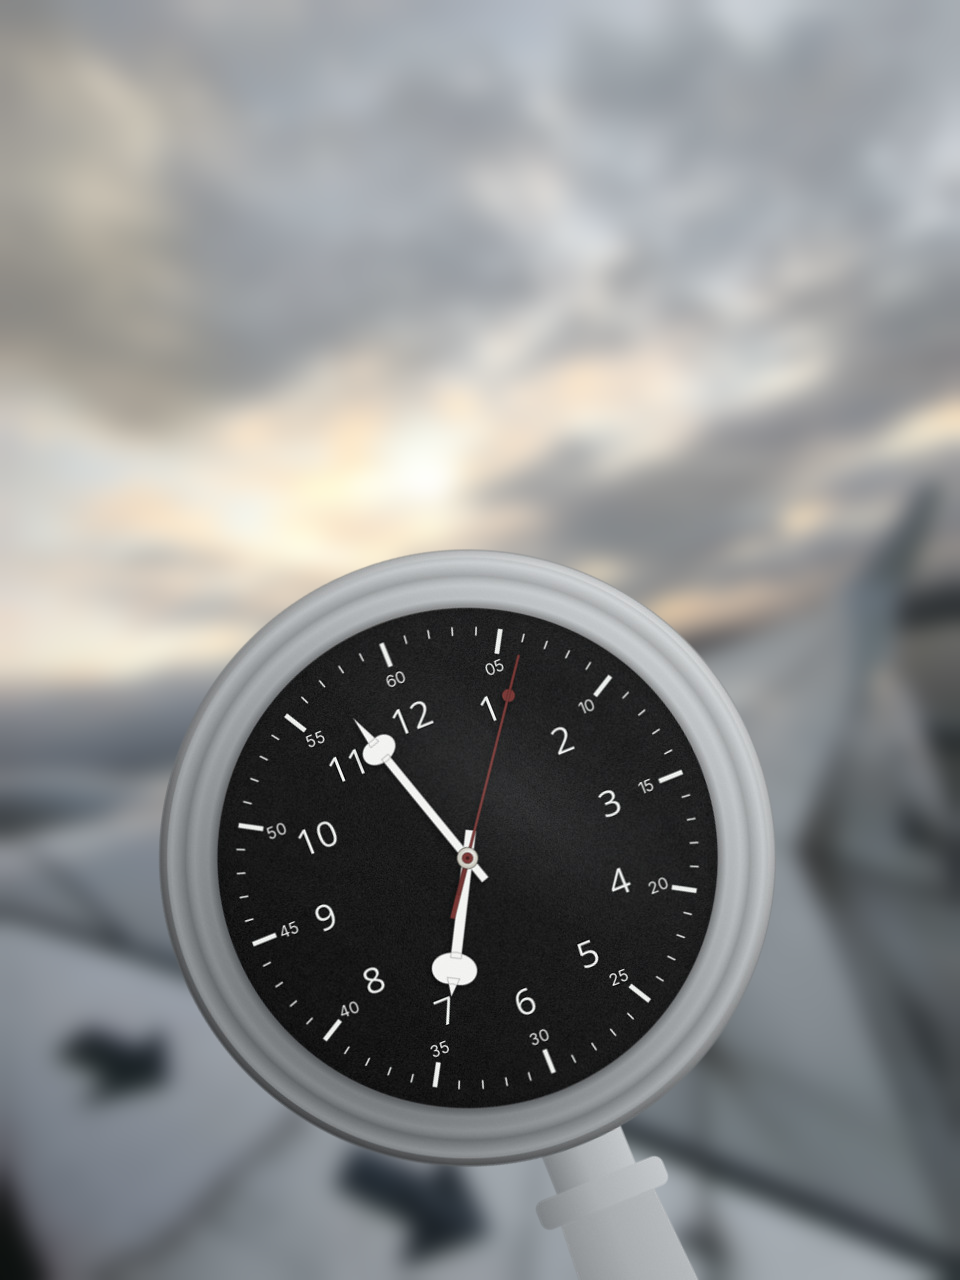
6 h 57 min 06 s
